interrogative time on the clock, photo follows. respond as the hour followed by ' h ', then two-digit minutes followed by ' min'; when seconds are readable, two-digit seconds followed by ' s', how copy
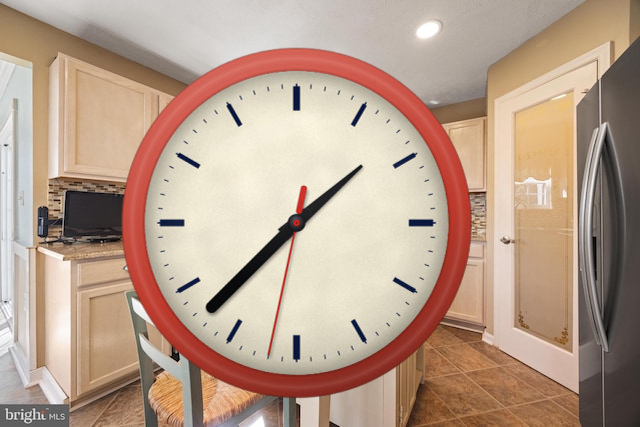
1 h 37 min 32 s
